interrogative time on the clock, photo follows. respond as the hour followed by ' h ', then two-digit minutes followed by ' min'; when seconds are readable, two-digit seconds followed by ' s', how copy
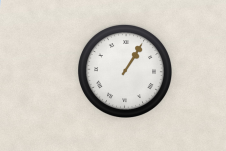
1 h 05 min
